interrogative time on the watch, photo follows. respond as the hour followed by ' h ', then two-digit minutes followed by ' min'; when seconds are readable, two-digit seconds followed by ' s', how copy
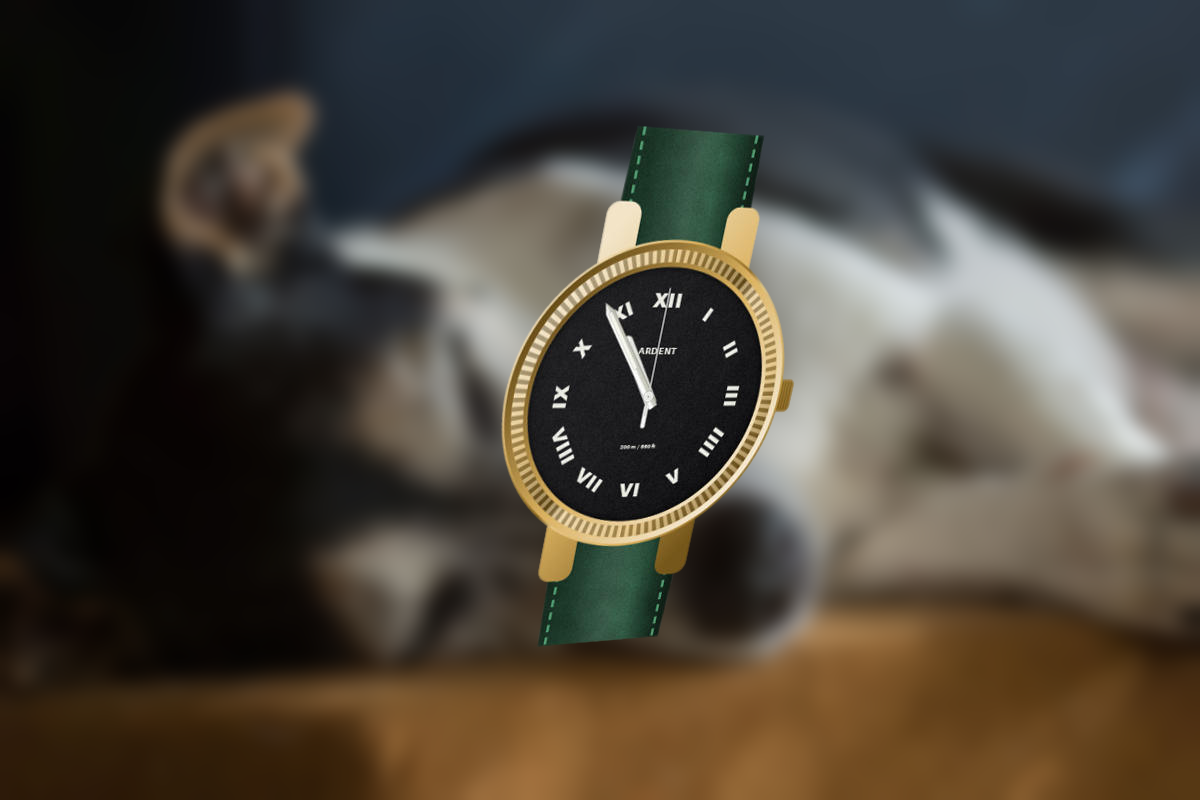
10 h 54 min 00 s
